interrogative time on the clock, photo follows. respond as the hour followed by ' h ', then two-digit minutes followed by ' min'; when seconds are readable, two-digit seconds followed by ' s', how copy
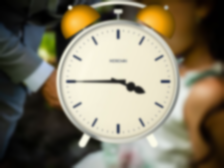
3 h 45 min
